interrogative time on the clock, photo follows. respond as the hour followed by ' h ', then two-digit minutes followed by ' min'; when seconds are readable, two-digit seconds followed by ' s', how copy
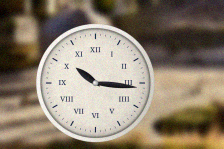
10 h 16 min
